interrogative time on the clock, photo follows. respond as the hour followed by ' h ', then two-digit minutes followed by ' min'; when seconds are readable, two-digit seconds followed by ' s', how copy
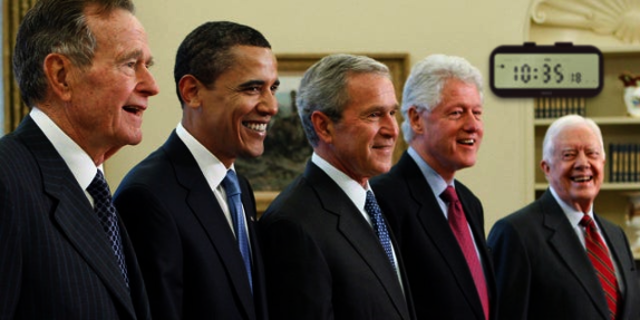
10 h 35 min
